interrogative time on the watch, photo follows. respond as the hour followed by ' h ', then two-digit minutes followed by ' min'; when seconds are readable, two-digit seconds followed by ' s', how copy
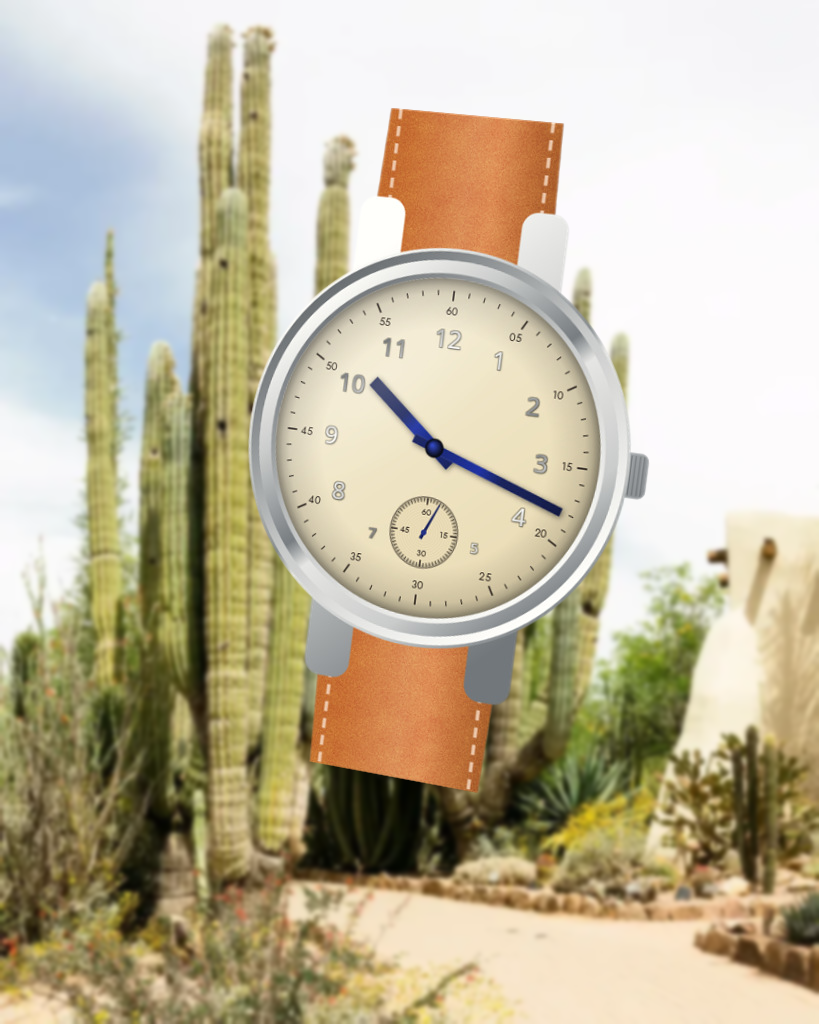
10 h 18 min 04 s
